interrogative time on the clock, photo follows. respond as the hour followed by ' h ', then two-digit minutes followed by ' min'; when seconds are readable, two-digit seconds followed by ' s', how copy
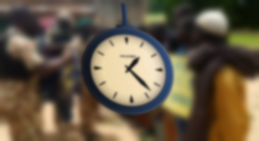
1 h 23 min
